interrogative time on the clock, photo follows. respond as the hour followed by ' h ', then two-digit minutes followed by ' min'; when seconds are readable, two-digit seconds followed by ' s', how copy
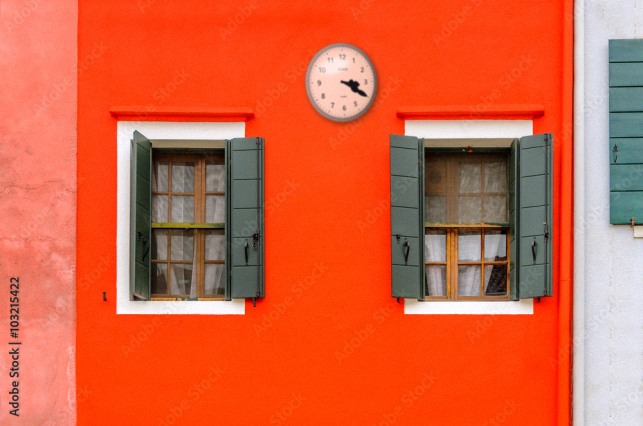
3 h 20 min
